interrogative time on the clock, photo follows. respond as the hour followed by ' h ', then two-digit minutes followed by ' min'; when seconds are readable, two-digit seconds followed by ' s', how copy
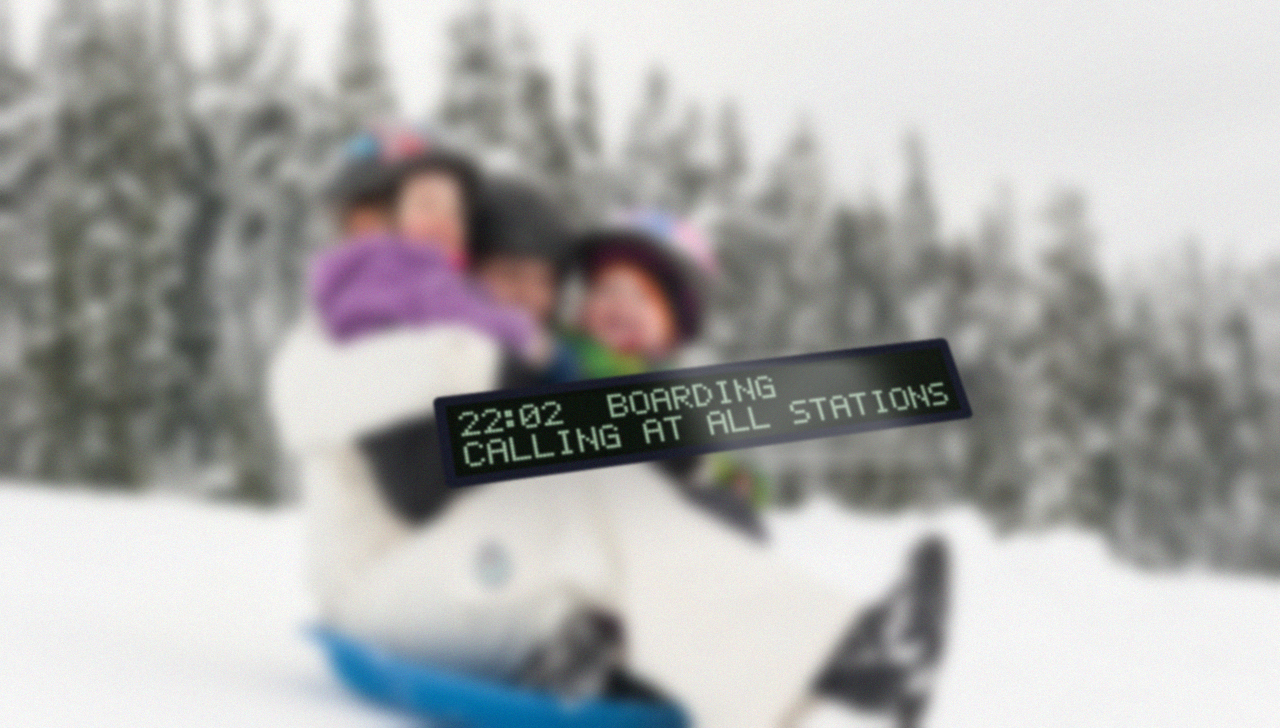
22 h 02 min
